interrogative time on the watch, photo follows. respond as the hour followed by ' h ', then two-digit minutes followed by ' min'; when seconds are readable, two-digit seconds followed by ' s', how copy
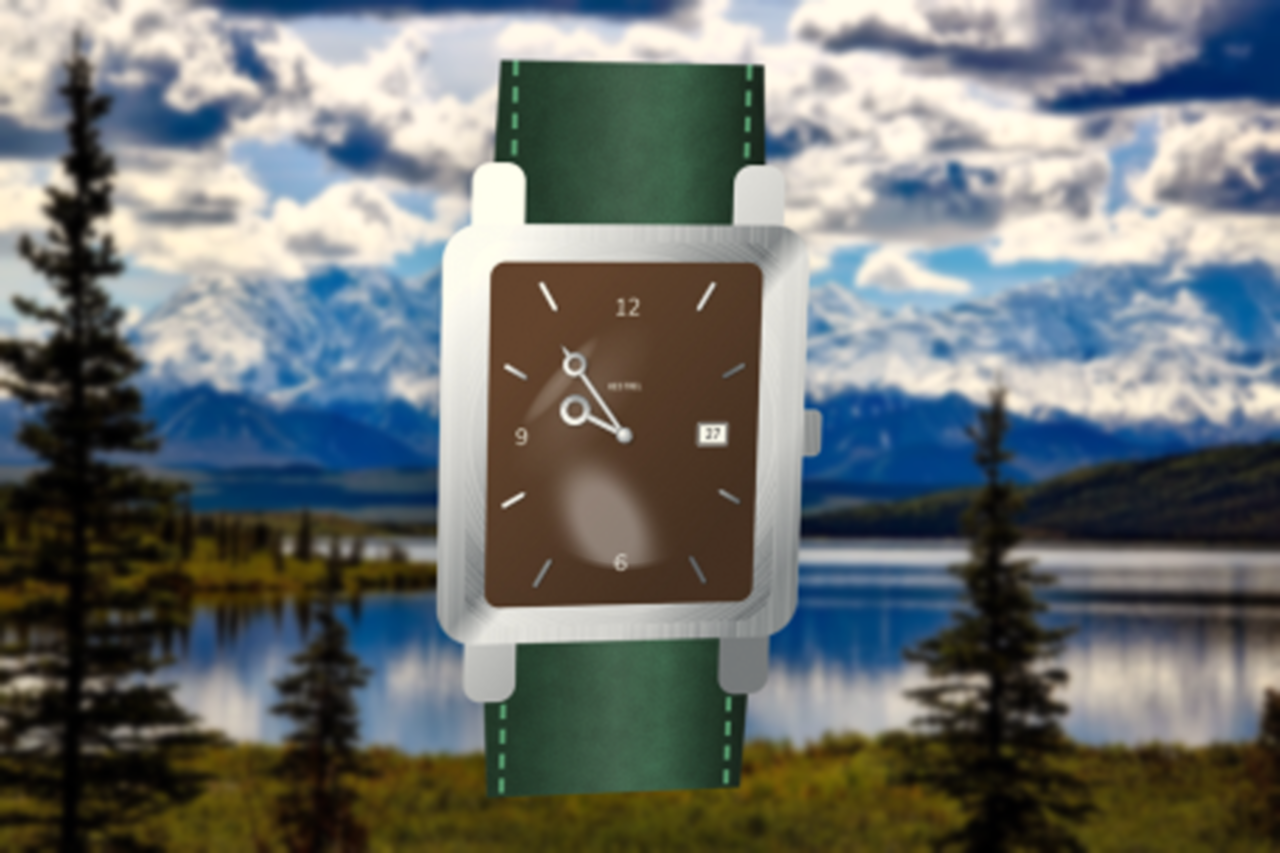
9 h 54 min
